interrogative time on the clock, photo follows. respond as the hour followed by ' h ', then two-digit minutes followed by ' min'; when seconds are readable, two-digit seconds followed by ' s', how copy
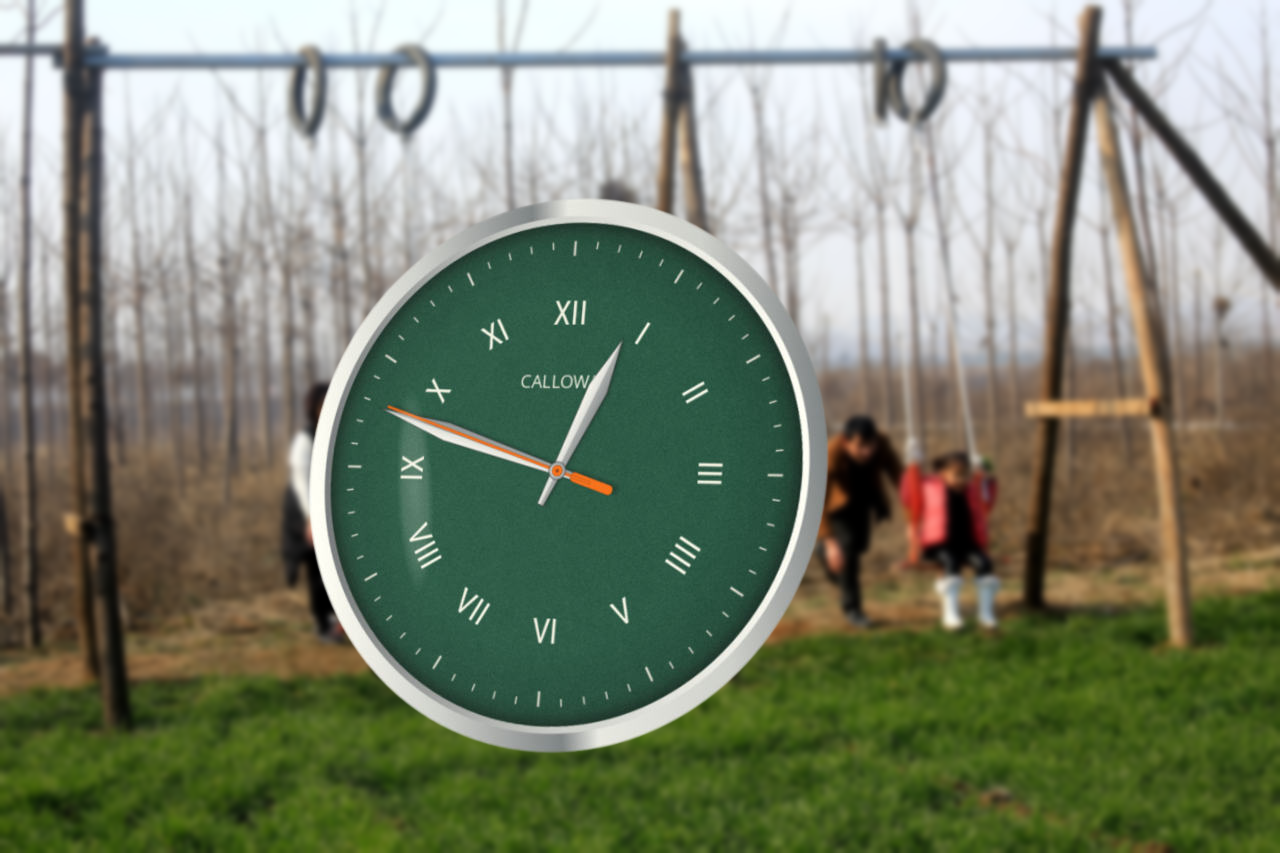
12 h 47 min 48 s
